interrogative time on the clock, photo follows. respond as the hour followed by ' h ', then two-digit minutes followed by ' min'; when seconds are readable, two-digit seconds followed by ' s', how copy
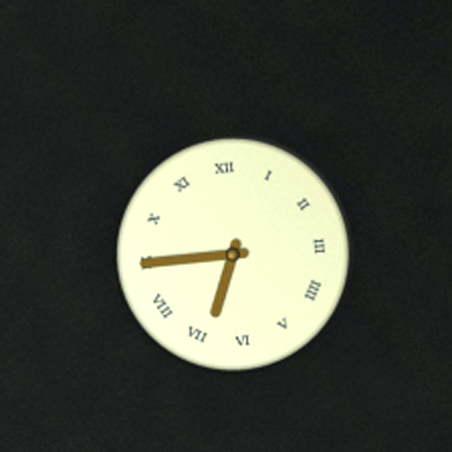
6 h 45 min
